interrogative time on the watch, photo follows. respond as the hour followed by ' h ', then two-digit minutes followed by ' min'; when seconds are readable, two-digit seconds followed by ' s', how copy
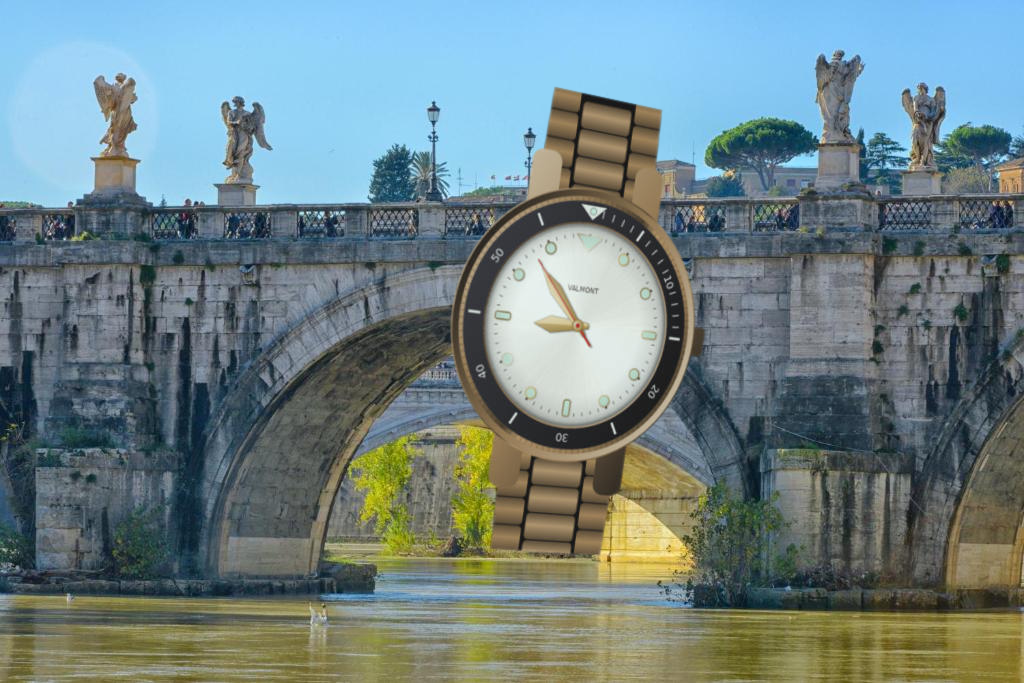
8 h 52 min 53 s
